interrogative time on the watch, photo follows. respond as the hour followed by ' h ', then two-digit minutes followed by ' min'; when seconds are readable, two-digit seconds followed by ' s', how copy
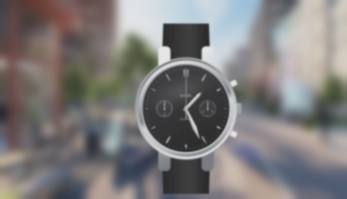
1 h 26 min
